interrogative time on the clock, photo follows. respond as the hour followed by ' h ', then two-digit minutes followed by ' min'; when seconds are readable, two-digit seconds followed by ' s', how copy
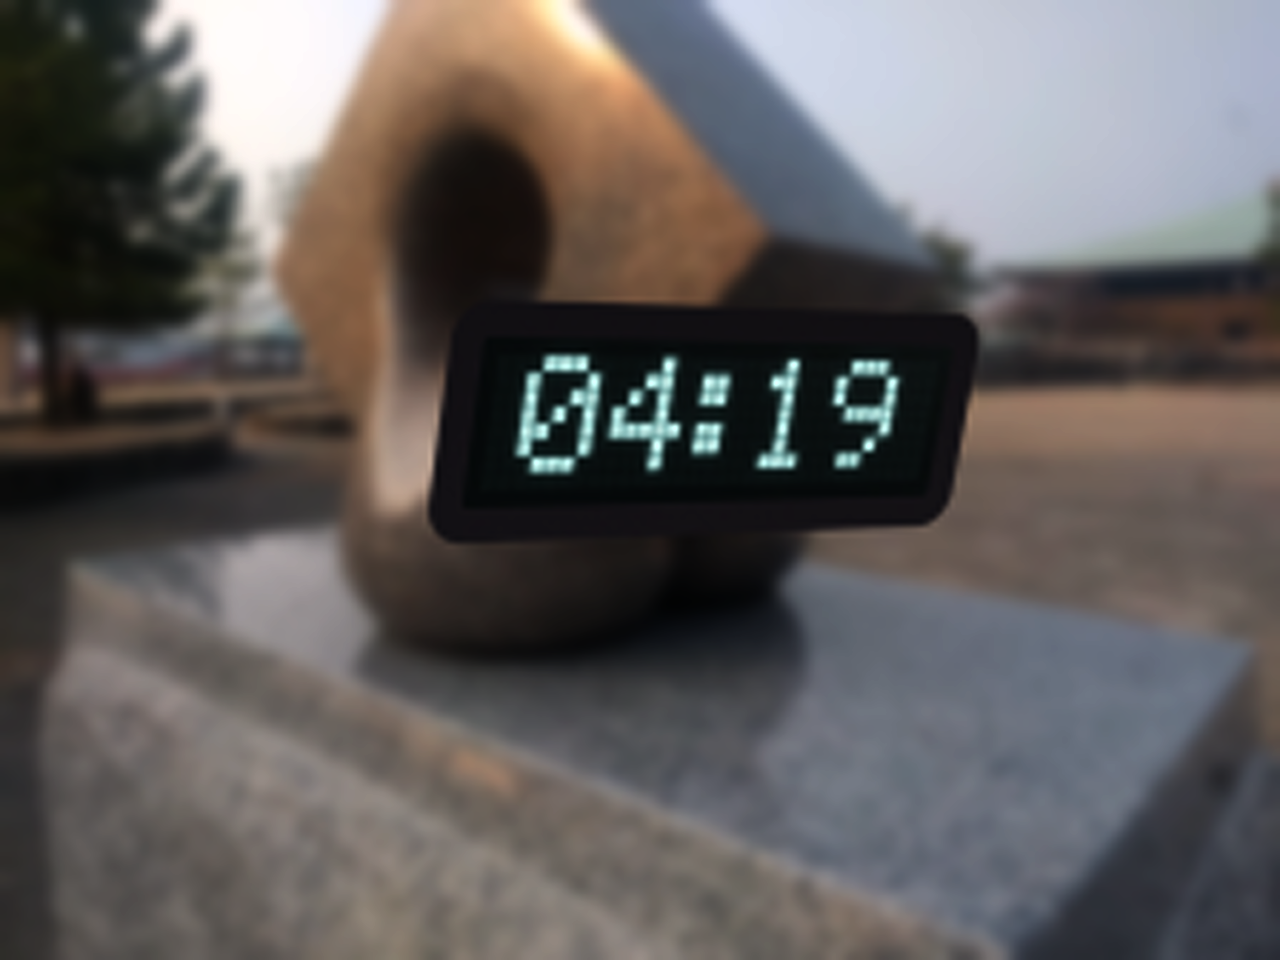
4 h 19 min
